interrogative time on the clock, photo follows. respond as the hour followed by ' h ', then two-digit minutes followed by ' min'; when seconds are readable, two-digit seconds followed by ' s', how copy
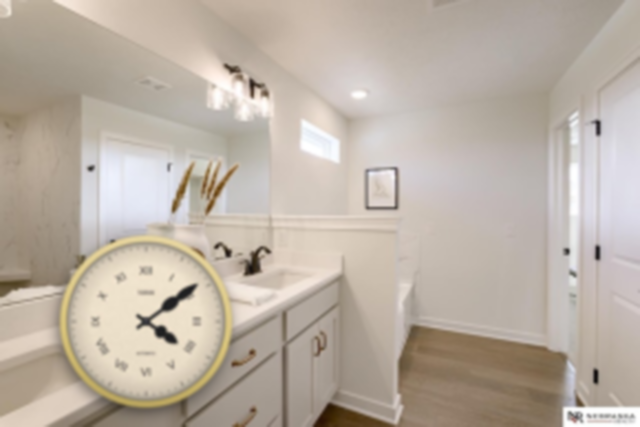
4 h 09 min
